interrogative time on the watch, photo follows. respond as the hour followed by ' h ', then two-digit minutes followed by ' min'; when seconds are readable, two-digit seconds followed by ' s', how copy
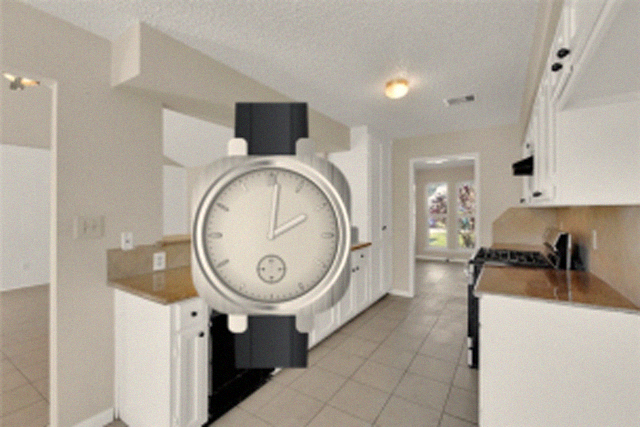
2 h 01 min
